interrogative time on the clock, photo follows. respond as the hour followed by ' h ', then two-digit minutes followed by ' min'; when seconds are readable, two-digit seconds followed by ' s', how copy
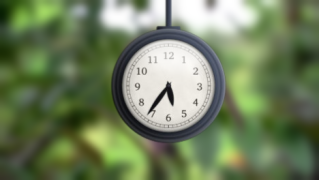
5 h 36 min
